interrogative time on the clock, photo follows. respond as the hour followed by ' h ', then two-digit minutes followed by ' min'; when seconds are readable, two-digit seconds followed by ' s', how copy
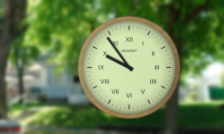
9 h 54 min
